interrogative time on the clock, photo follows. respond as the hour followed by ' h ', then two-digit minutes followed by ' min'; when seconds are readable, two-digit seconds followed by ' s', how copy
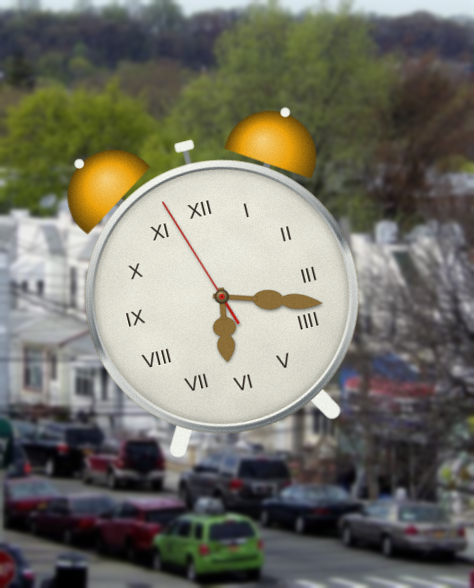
6 h 17 min 57 s
